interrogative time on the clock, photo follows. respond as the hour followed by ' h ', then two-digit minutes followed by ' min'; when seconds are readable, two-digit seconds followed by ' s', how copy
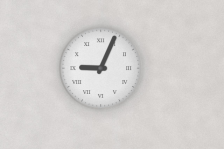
9 h 04 min
